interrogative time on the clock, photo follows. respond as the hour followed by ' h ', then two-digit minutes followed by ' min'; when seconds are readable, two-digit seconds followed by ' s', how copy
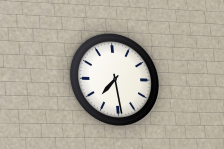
7 h 29 min
